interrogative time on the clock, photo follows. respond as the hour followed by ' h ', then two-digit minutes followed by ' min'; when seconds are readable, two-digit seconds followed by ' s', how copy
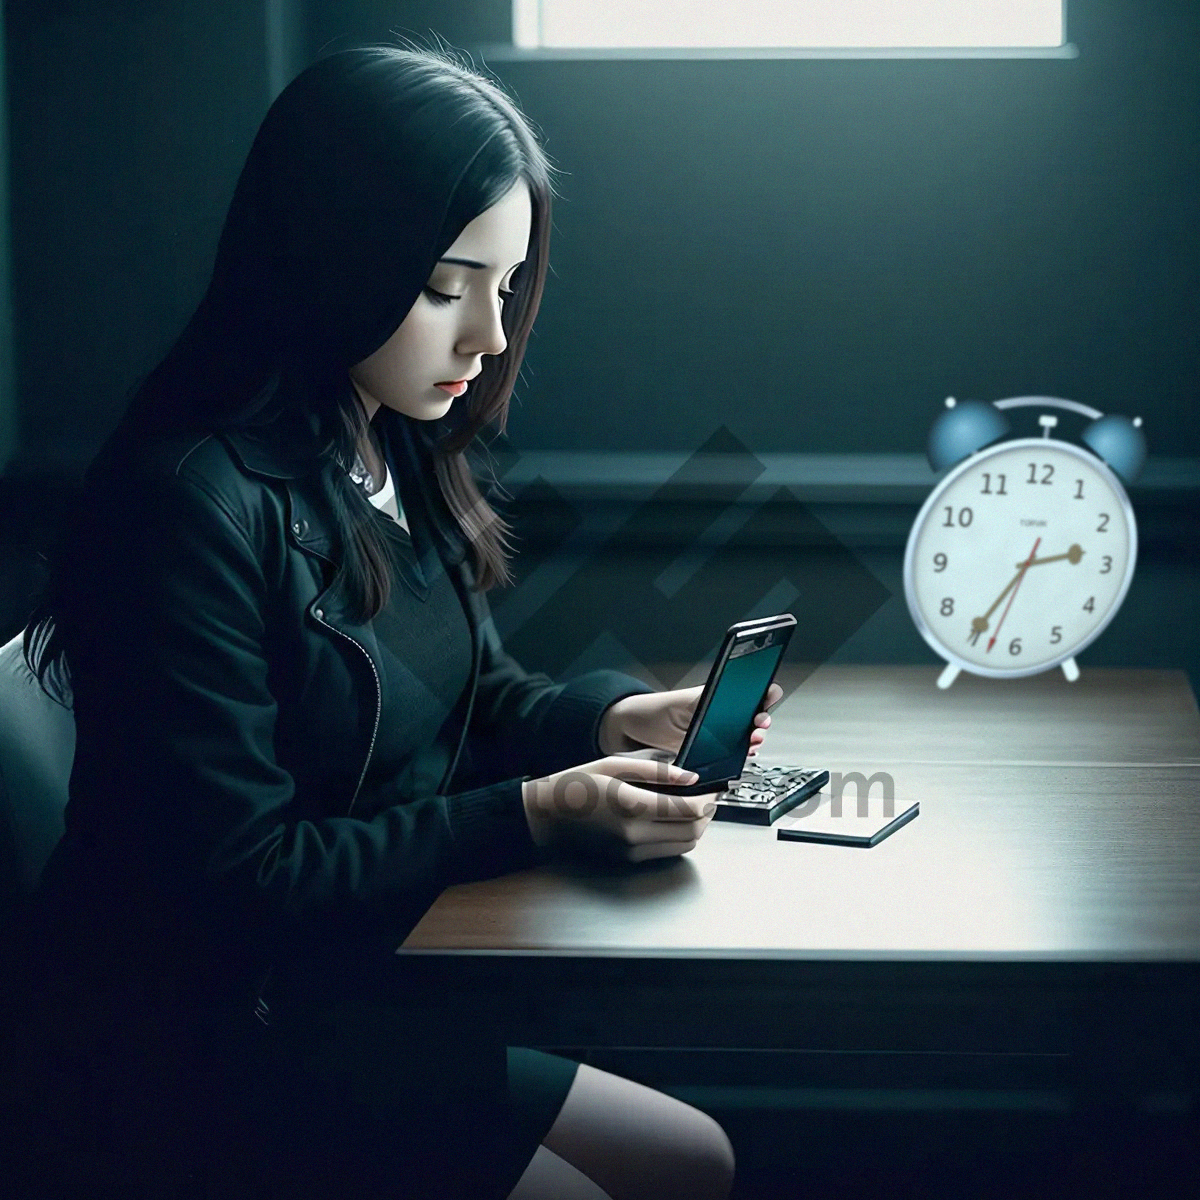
2 h 35 min 33 s
